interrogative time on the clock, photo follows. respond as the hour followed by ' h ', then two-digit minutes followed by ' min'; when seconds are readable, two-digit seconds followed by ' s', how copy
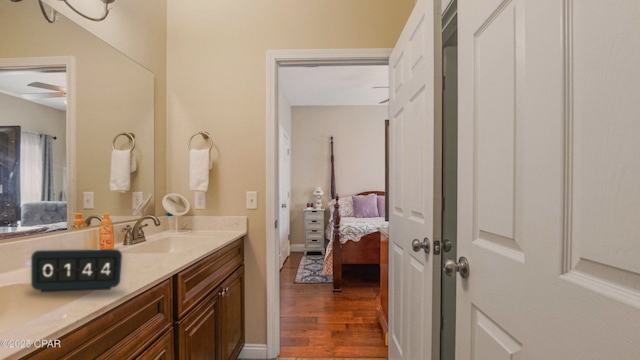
1 h 44 min
